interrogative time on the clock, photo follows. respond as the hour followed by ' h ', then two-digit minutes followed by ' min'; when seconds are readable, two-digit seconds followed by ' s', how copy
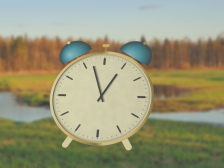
12 h 57 min
